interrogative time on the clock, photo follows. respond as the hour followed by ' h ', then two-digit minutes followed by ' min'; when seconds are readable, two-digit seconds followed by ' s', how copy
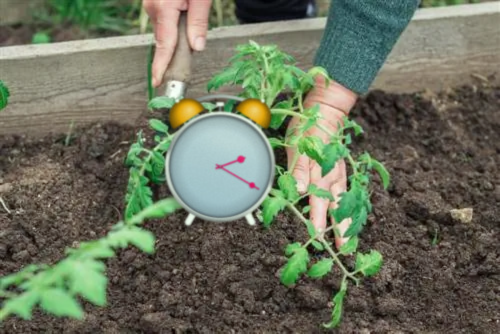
2 h 20 min
